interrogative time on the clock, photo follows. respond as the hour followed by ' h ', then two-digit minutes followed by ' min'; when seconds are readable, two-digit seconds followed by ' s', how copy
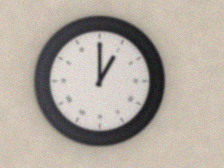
1 h 00 min
